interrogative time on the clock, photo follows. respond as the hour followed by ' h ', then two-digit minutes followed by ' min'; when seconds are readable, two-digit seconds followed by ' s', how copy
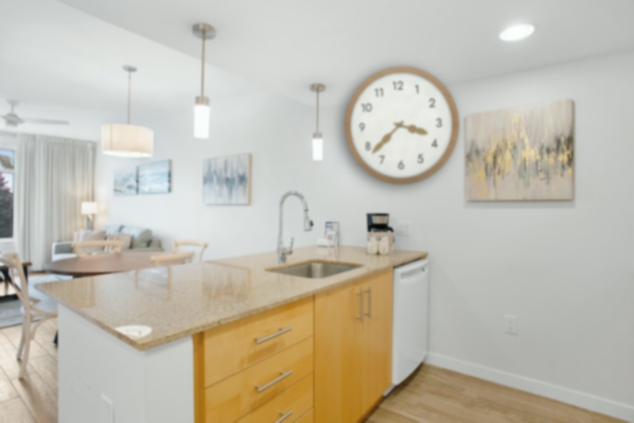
3 h 38 min
